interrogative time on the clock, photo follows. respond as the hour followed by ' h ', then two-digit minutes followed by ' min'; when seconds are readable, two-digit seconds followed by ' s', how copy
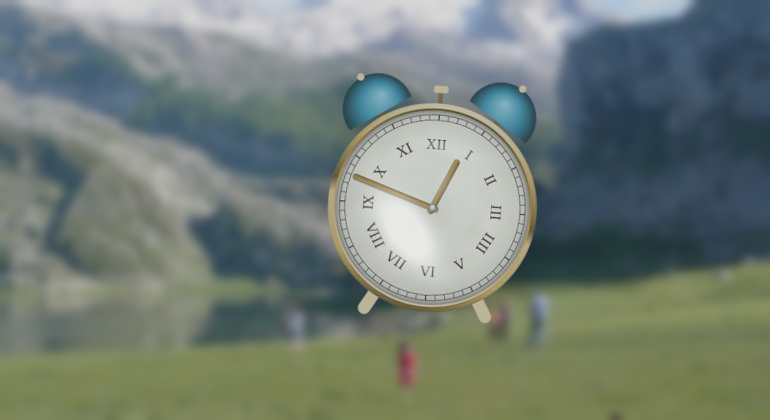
12 h 48 min
